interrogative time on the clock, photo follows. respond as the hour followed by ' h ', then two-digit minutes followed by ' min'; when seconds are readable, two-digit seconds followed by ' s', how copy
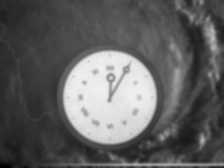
12 h 05 min
